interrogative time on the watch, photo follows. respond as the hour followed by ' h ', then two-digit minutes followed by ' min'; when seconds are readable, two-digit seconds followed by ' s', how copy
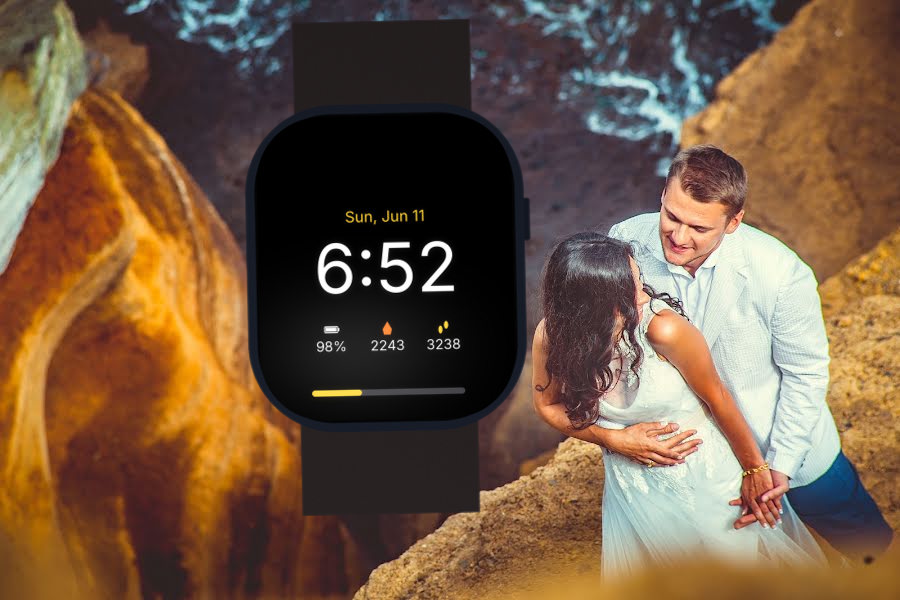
6 h 52 min
